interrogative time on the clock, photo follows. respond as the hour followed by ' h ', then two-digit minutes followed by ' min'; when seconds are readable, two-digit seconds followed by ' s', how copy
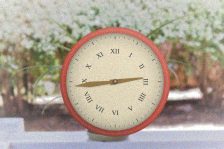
2 h 44 min
